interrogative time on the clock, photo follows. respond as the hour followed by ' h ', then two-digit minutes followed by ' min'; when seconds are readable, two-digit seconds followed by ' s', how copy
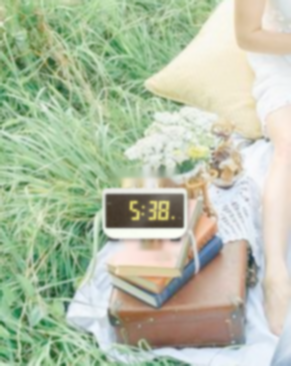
5 h 38 min
